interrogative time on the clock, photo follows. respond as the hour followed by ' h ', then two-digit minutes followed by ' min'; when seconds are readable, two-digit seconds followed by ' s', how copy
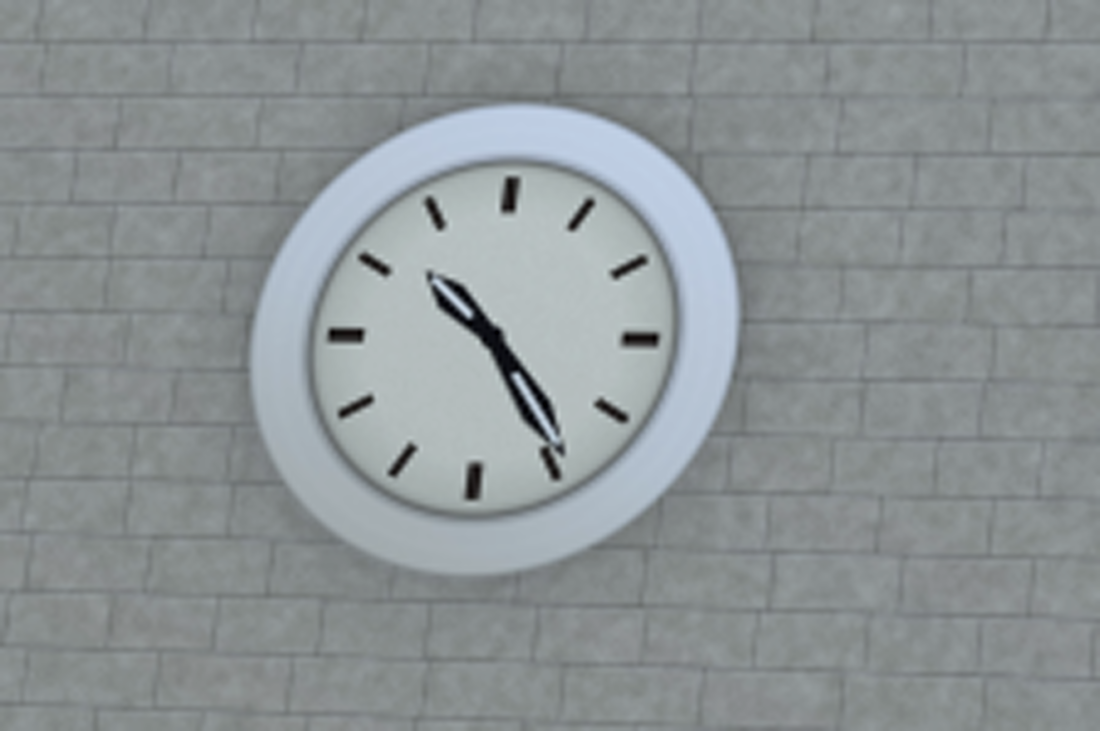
10 h 24 min
